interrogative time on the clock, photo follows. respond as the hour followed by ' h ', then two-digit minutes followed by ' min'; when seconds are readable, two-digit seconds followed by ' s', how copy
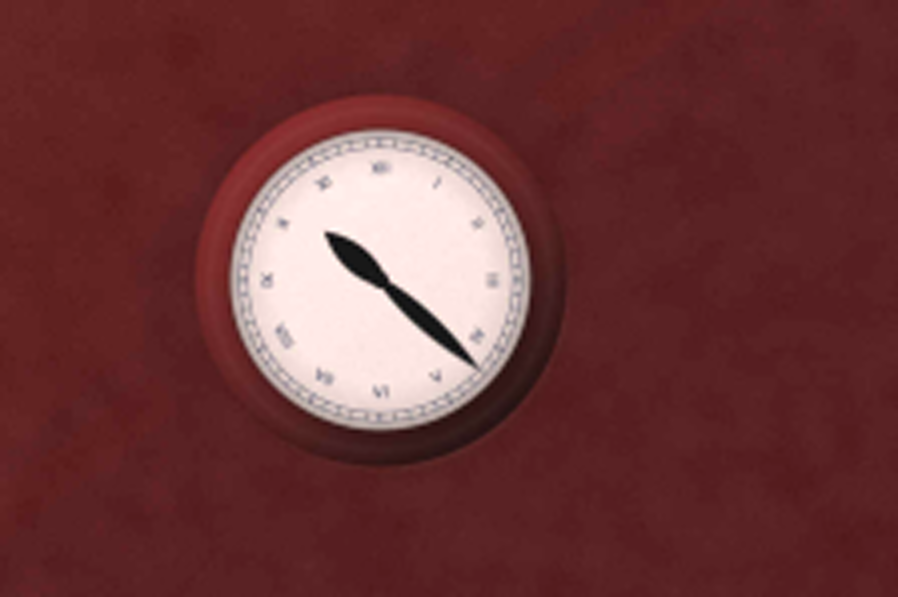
10 h 22 min
